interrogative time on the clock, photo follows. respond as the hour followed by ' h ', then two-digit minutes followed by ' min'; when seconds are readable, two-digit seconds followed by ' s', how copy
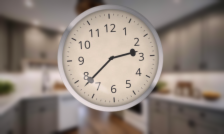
2 h 38 min
